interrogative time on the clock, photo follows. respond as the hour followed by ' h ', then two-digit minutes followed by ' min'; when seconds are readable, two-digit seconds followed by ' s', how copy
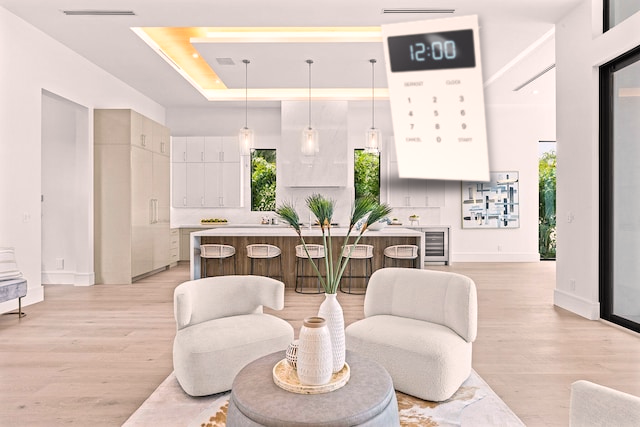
12 h 00 min
